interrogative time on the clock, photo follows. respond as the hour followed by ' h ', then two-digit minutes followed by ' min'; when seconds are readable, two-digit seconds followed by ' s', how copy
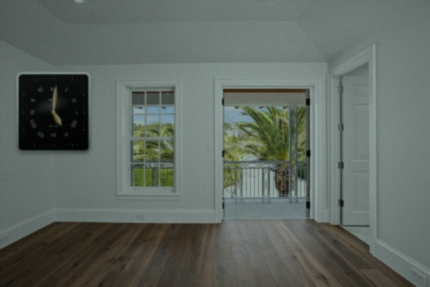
5 h 01 min
